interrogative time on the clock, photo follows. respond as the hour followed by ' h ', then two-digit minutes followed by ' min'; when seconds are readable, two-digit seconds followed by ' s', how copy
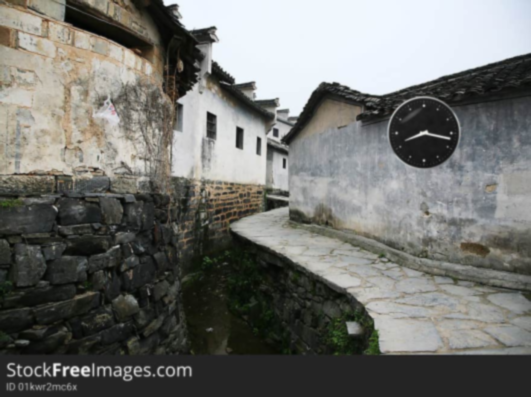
8 h 17 min
